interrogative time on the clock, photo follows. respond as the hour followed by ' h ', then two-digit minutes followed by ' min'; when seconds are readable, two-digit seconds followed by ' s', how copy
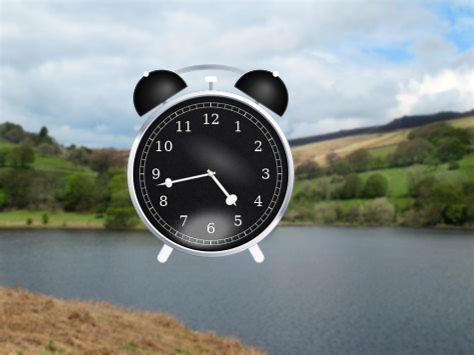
4 h 43 min
